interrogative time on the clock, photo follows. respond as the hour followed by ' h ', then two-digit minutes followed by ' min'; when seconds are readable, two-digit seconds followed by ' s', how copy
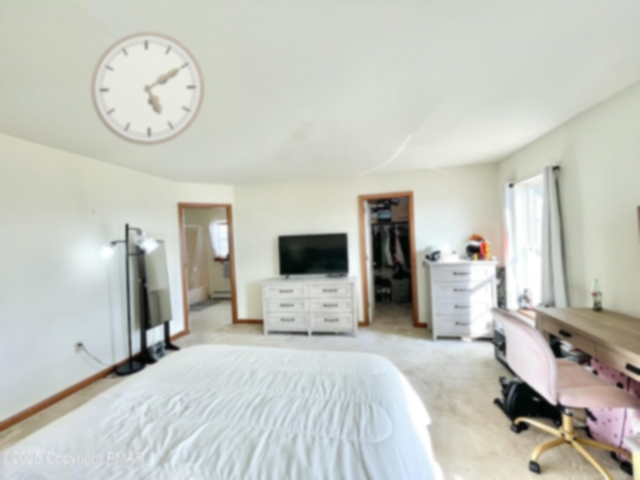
5 h 10 min
